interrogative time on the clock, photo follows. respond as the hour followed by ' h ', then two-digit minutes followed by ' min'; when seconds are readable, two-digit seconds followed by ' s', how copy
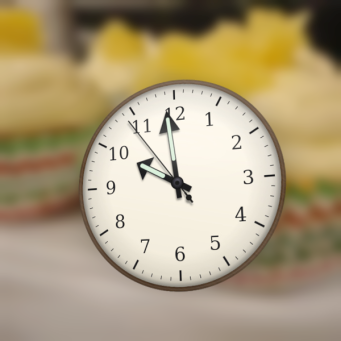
9 h 58 min 54 s
